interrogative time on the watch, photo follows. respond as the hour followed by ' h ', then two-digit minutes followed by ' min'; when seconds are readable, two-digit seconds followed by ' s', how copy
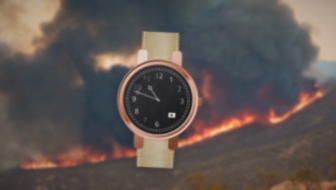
10 h 48 min
